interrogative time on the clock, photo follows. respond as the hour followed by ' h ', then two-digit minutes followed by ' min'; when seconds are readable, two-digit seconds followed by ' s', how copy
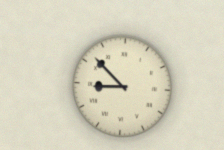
8 h 52 min
